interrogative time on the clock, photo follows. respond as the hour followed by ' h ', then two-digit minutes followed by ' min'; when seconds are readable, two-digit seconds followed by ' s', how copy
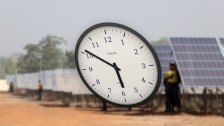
5 h 51 min
